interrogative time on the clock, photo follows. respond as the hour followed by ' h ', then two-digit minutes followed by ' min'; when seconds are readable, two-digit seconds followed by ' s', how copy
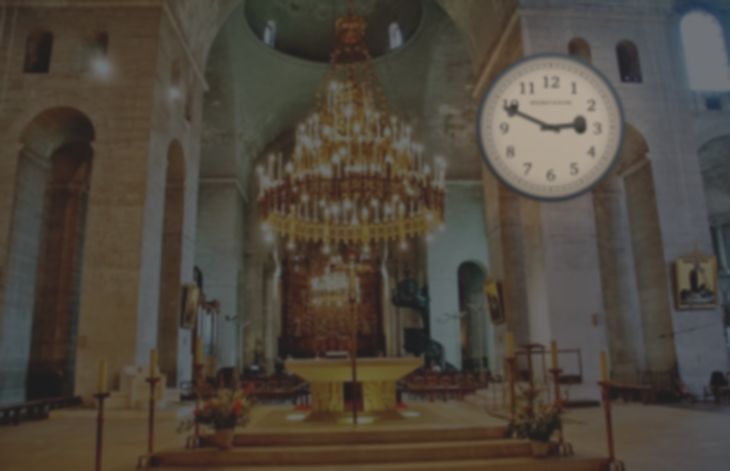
2 h 49 min
